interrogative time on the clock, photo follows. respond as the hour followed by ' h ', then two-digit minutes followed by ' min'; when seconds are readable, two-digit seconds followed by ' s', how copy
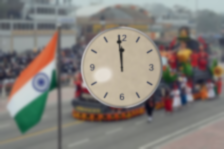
11 h 59 min
